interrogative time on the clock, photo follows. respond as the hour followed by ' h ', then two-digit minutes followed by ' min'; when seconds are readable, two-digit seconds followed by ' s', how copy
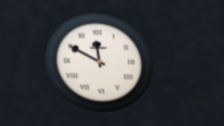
11 h 50 min
